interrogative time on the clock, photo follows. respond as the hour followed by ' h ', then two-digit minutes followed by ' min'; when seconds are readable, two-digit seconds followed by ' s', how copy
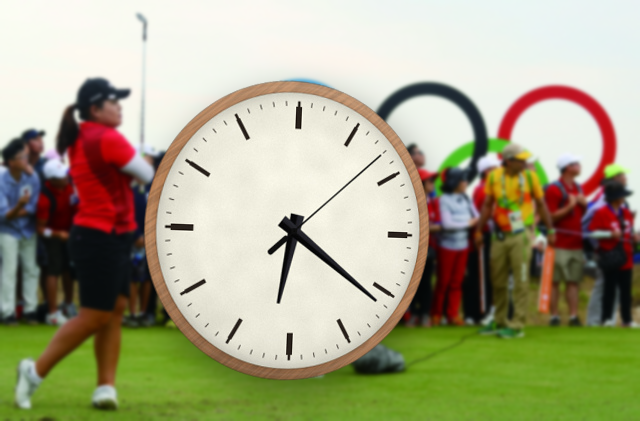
6 h 21 min 08 s
